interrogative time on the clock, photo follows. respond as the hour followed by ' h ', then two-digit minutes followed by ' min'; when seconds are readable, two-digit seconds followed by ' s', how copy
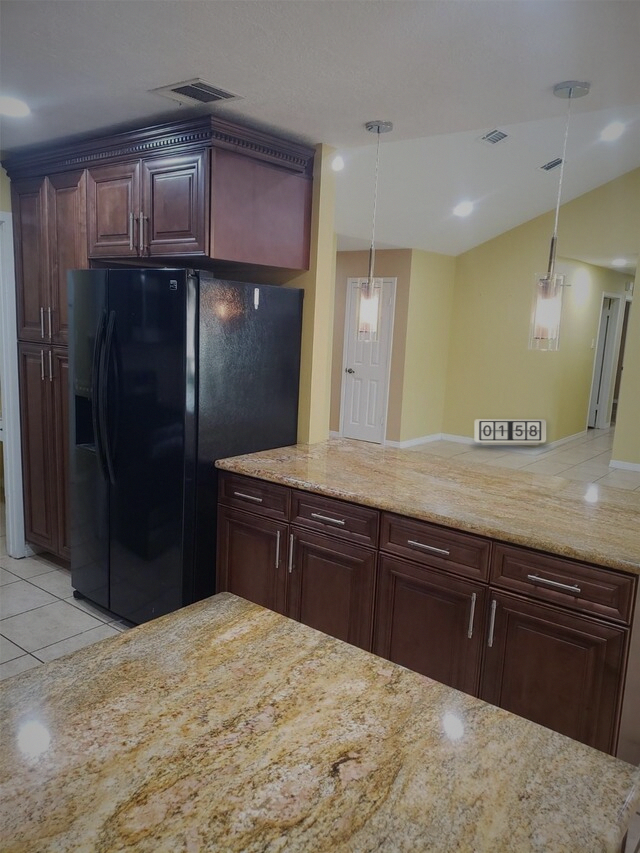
1 h 58 min
